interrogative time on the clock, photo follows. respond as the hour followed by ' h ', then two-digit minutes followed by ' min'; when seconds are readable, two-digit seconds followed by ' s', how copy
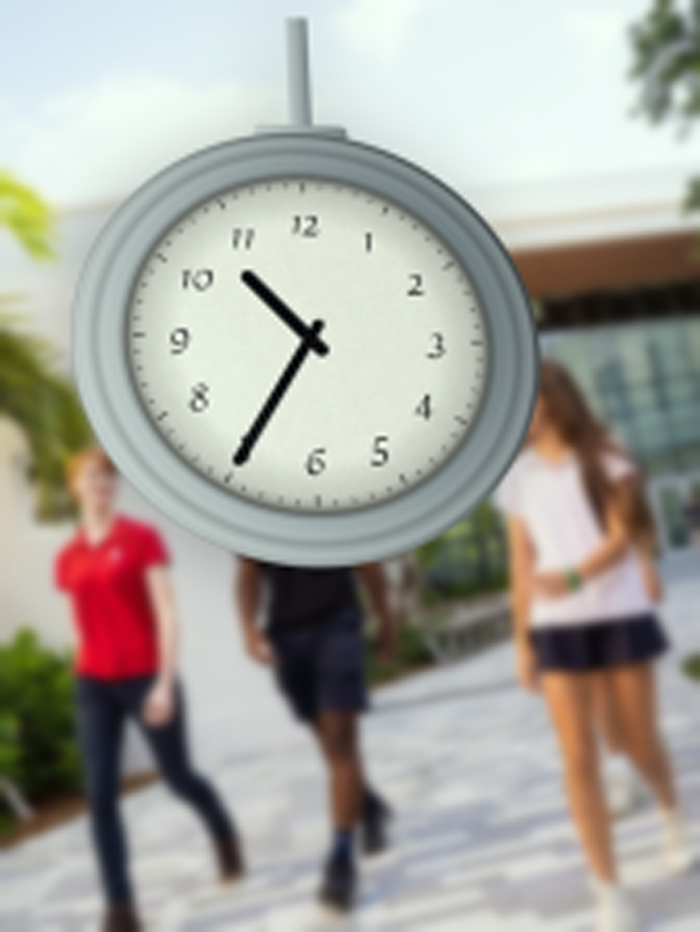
10 h 35 min
